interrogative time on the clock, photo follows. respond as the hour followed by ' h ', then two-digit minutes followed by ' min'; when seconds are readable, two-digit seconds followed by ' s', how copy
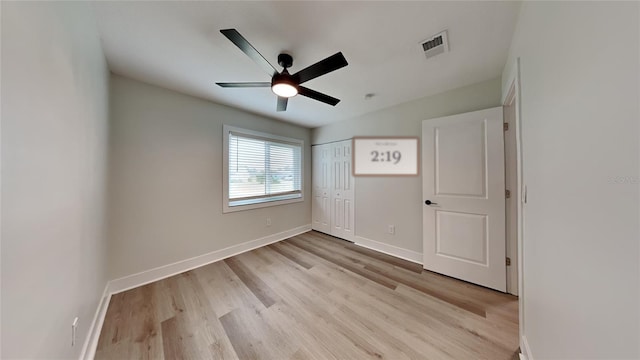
2 h 19 min
